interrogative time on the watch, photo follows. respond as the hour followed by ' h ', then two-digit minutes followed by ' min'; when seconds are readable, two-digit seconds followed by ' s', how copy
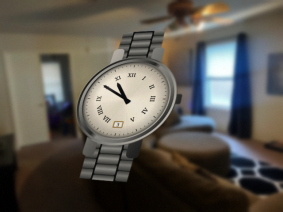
10 h 50 min
